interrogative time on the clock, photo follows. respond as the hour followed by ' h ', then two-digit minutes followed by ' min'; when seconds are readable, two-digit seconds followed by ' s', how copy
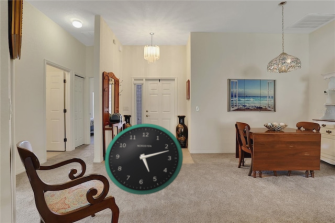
5 h 12 min
